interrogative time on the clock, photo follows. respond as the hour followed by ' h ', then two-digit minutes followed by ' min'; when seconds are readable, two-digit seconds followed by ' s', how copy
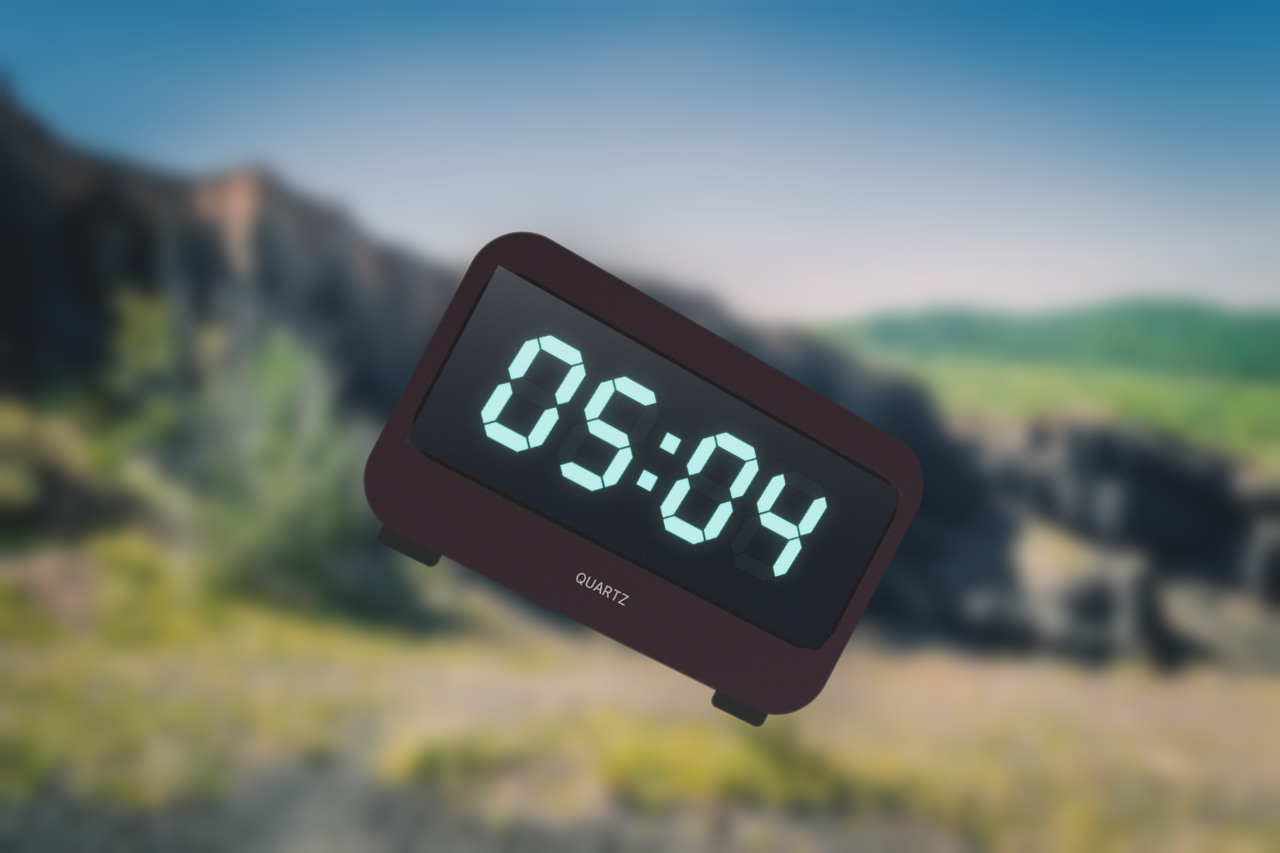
5 h 04 min
